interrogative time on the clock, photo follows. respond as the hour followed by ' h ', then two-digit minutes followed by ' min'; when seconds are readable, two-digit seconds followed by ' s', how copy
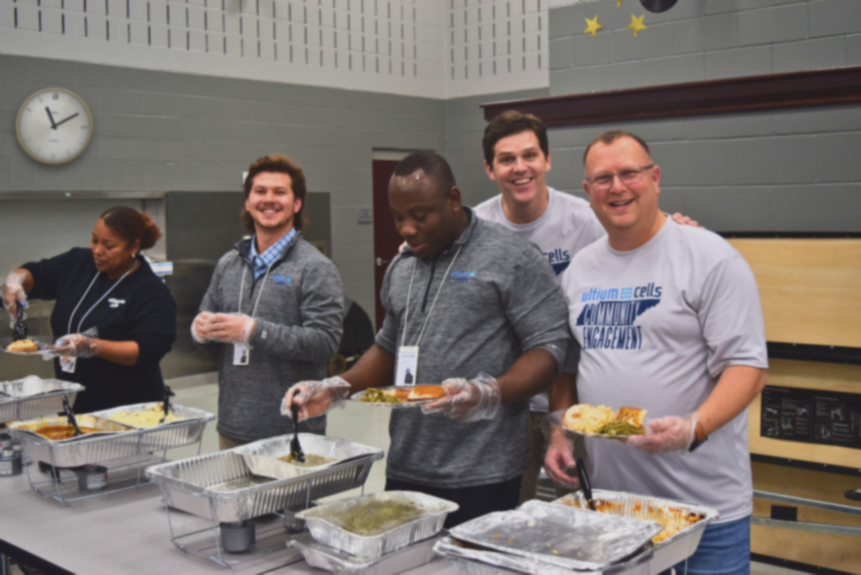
11 h 10 min
